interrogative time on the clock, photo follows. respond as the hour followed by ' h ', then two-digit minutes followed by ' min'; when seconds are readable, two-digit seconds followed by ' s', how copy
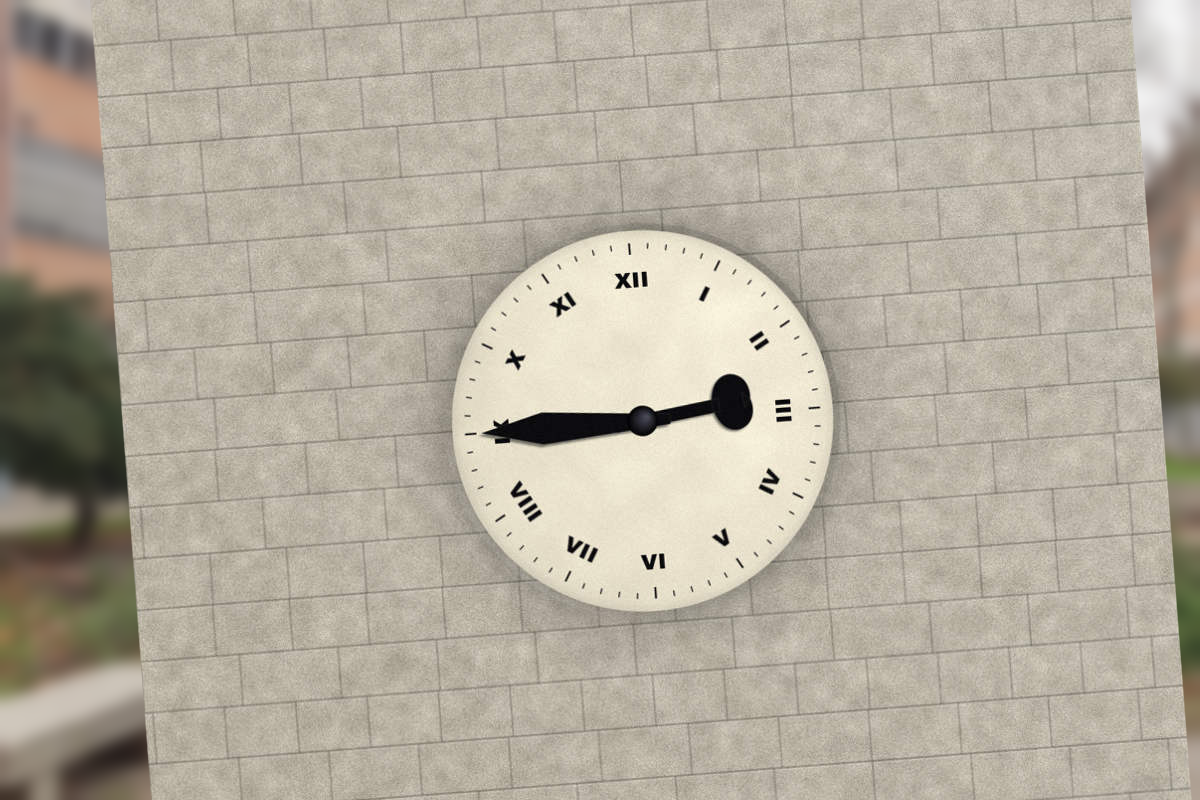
2 h 45 min
